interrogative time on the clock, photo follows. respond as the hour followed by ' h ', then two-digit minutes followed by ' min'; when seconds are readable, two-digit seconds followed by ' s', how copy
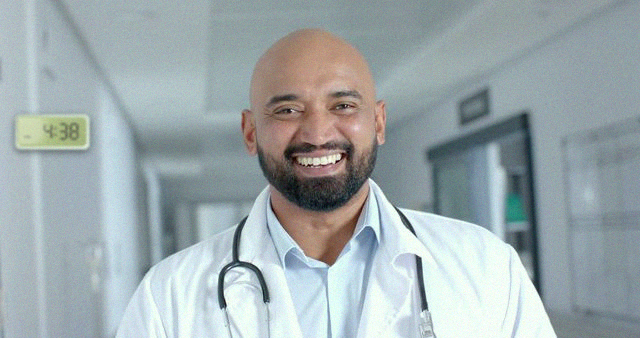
4 h 38 min
